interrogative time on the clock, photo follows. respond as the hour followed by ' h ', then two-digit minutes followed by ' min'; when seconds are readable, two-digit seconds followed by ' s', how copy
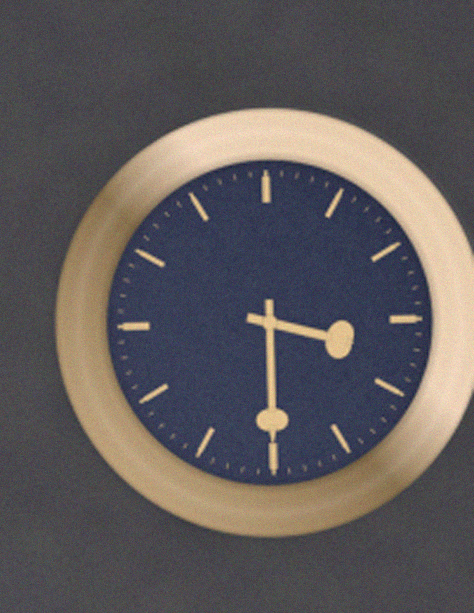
3 h 30 min
